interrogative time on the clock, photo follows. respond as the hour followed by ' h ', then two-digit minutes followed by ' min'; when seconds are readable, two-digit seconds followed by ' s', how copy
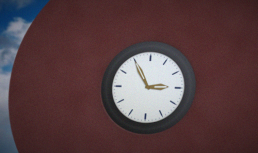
2 h 55 min
